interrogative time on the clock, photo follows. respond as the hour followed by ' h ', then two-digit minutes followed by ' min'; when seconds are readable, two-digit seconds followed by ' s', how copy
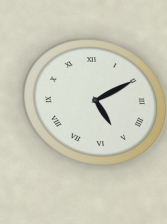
5 h 10 min
